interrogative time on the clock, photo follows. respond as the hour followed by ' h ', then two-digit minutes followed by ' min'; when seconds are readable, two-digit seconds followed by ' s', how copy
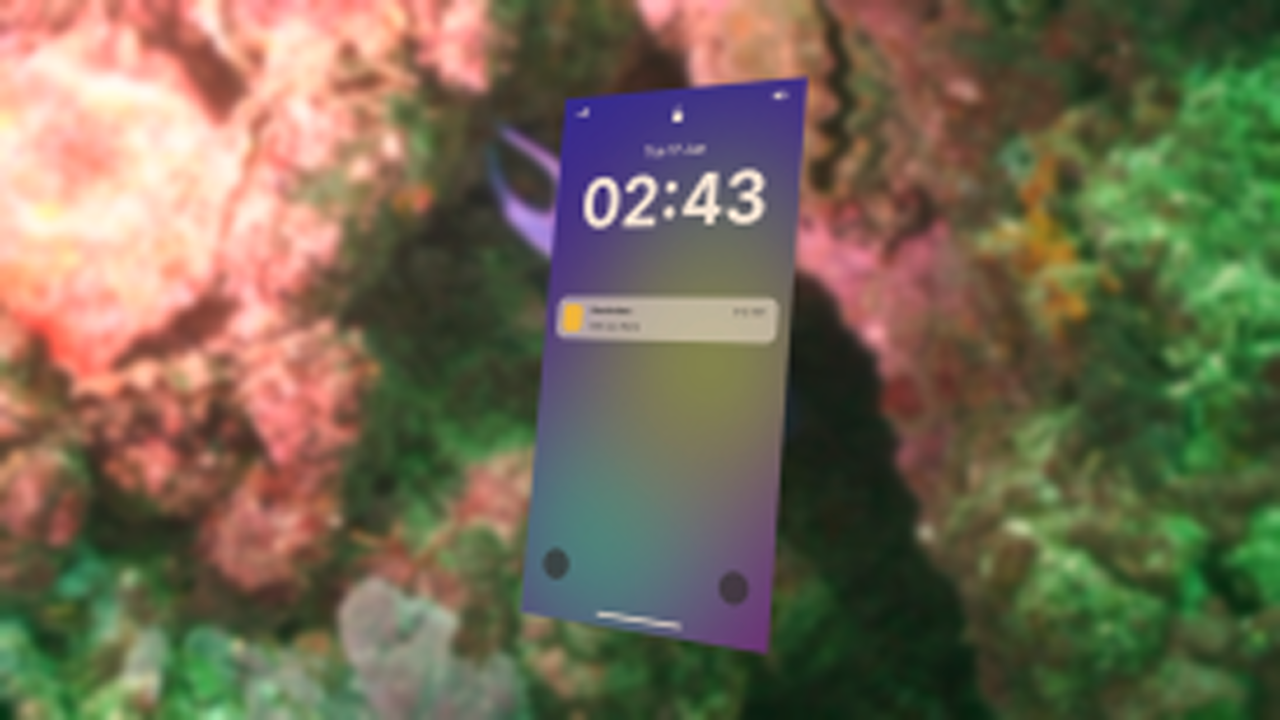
2 h 43 min
